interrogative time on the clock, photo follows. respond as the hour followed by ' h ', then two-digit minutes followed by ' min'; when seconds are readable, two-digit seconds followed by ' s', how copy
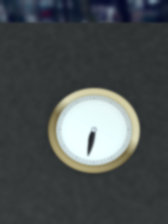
6 h 32 min
